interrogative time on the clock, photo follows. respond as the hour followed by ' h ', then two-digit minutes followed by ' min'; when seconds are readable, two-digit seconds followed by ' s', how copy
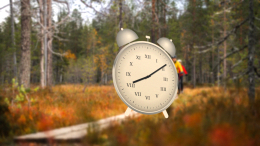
8 h 09 min
